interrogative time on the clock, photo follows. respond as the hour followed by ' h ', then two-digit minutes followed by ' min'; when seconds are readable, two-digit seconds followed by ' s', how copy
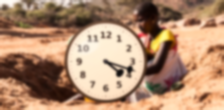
4 h 18 min
